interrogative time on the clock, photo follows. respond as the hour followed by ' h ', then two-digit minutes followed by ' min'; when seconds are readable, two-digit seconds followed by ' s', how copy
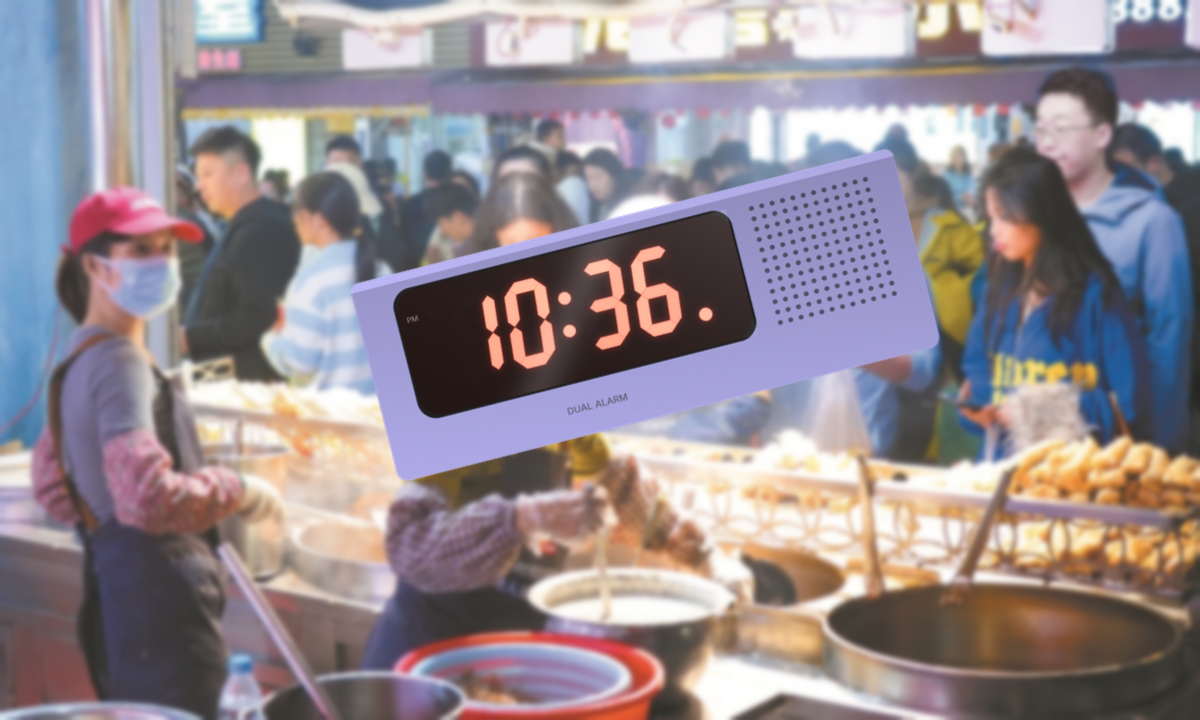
10 h 36 min
